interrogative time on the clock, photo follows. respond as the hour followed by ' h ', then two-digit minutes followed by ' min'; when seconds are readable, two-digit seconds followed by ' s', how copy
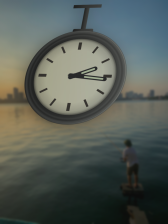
2 h 16 min
